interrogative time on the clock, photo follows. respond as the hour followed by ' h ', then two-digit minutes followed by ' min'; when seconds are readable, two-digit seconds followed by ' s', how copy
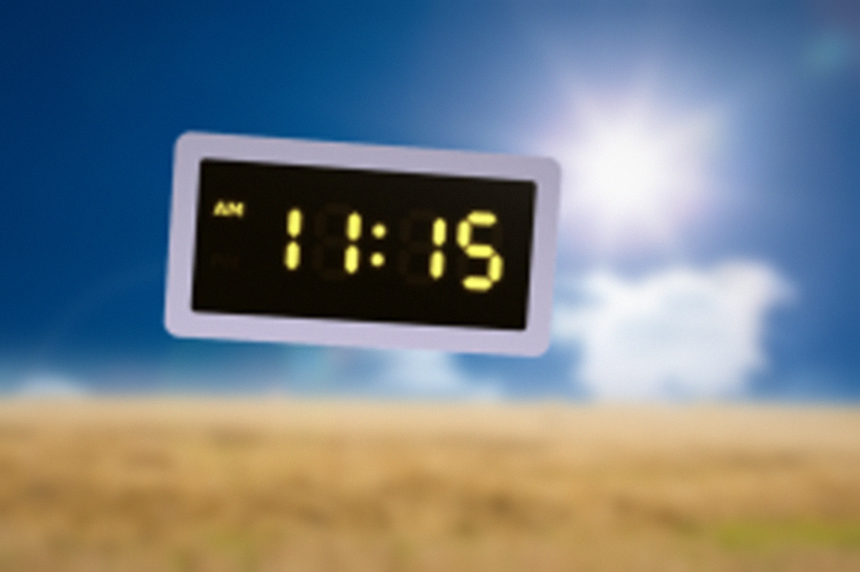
11 h 15 min
